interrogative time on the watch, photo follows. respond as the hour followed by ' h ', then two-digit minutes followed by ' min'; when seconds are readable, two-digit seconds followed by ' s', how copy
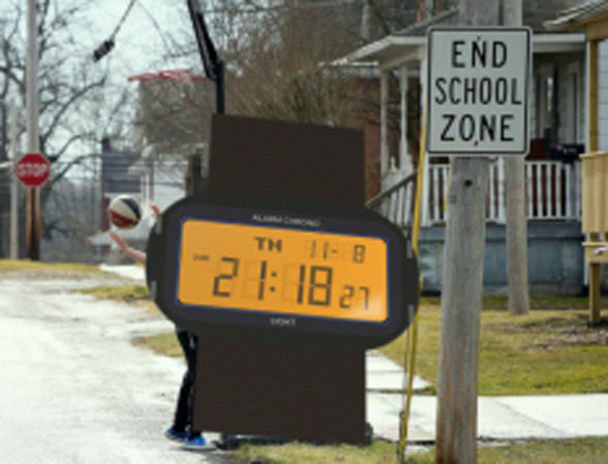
21 h 18 min 27 s
